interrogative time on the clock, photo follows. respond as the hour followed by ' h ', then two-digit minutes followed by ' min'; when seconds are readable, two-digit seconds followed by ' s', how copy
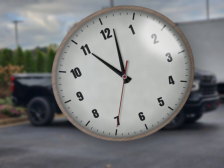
11 h 01 min 35 s
